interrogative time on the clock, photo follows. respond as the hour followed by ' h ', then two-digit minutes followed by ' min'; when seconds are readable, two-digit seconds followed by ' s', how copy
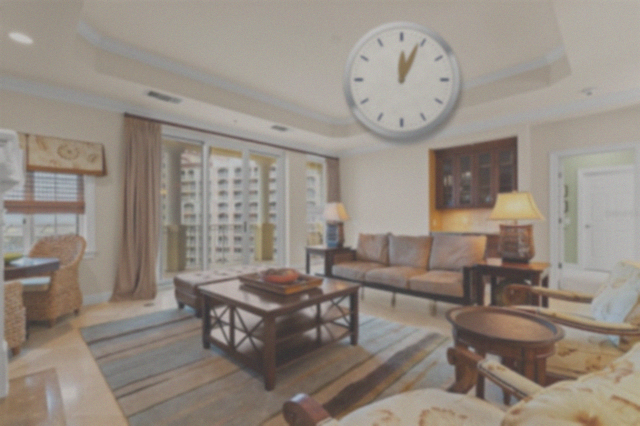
12 h 04 min
